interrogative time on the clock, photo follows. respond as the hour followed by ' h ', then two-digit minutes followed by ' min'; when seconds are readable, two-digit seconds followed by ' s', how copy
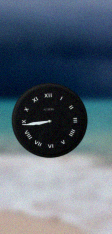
8 h 44 min
